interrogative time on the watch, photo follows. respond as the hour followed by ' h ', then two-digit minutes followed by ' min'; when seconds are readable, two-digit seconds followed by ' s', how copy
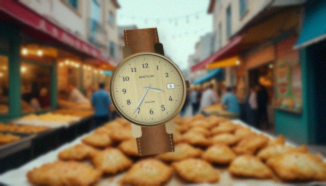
3 h 36 min
